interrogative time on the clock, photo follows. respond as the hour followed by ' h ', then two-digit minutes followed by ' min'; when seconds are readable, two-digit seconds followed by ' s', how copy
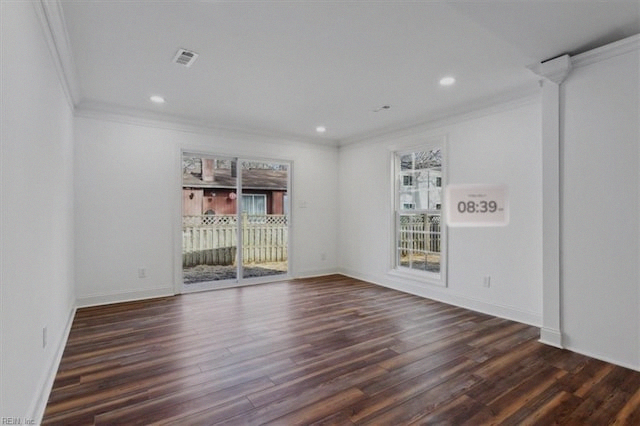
8 h 39 min
